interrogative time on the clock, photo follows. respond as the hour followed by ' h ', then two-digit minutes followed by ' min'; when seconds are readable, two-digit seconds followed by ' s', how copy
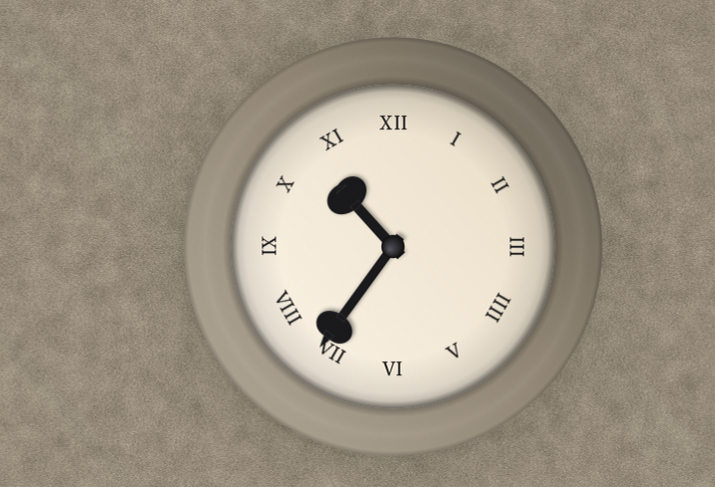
10 h 36 min
